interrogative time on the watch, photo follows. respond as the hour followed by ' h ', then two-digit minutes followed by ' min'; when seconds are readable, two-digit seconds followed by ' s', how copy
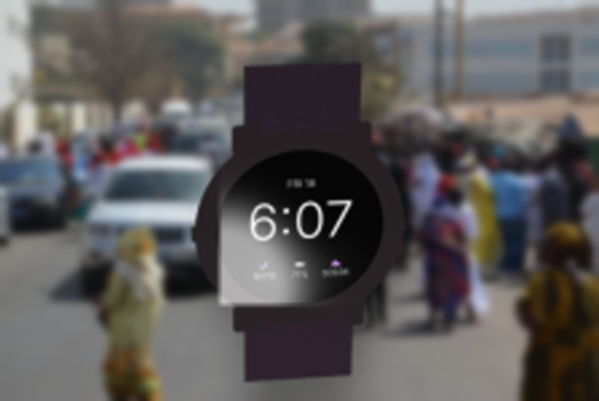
6 h 07 min
